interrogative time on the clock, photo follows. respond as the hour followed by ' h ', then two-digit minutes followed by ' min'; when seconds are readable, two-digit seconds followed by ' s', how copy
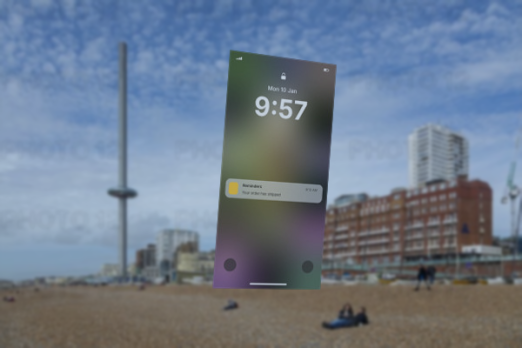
9 h 57 min
